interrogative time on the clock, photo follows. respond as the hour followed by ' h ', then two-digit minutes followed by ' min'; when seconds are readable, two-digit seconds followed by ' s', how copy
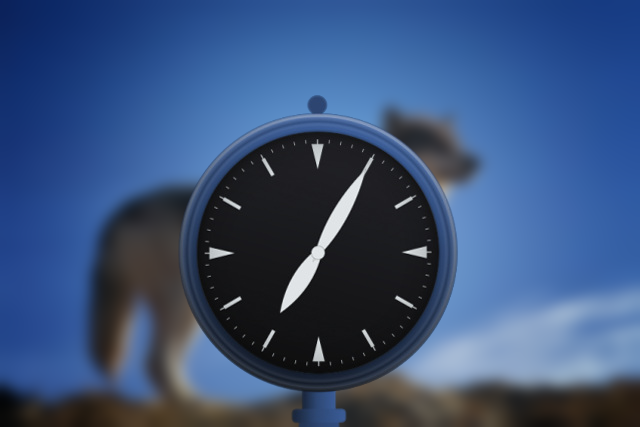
7 h 05 min
